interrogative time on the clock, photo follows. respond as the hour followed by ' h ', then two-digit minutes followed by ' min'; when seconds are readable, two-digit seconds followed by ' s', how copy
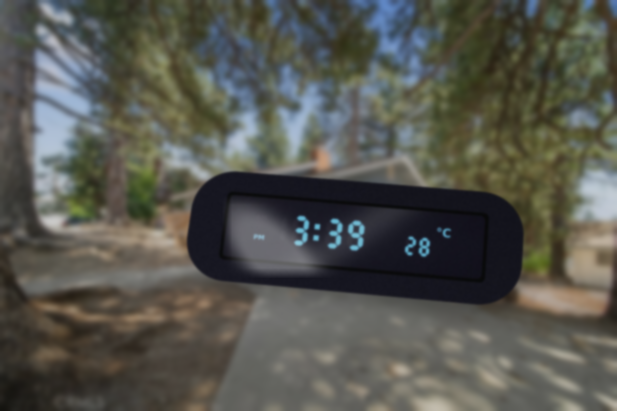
3 h 39 min
